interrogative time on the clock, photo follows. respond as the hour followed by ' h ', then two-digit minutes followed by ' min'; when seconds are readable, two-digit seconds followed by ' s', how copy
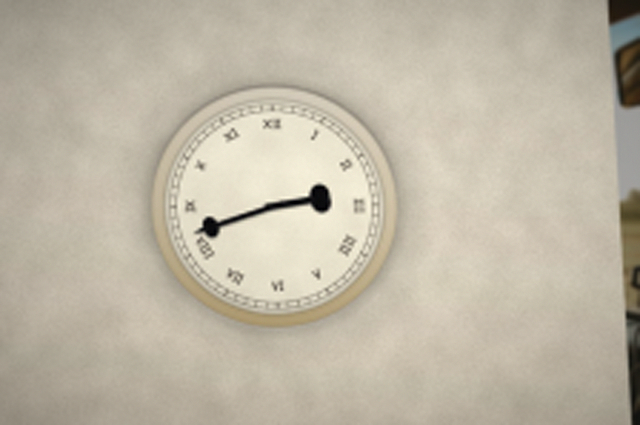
2 h 42 min
